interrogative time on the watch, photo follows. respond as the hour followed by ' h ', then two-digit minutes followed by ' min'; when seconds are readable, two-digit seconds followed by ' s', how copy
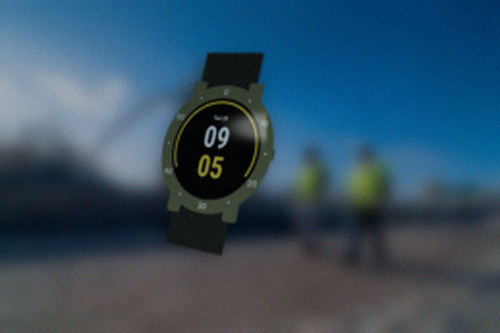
9 h 05 min
